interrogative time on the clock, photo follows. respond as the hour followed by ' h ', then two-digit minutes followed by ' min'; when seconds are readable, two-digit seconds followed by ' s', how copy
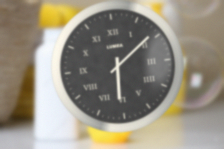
6 h 09 min
